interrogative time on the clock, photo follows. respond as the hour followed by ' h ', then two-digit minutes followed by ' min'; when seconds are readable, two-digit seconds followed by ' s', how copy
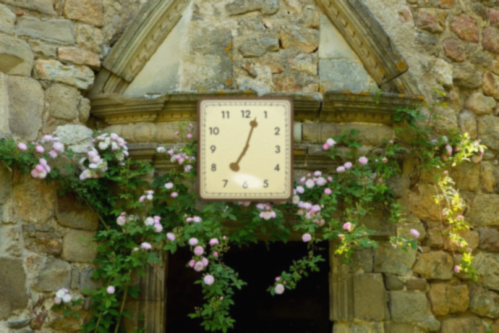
7 h 03 min
